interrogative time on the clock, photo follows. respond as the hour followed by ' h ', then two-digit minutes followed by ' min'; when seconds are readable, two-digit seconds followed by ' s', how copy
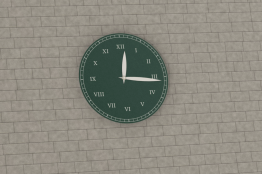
12 h 16 min
